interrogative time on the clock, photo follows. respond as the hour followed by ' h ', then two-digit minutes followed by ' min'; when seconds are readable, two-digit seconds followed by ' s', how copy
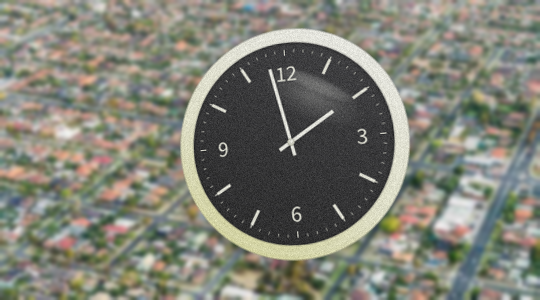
1 h 58 min
